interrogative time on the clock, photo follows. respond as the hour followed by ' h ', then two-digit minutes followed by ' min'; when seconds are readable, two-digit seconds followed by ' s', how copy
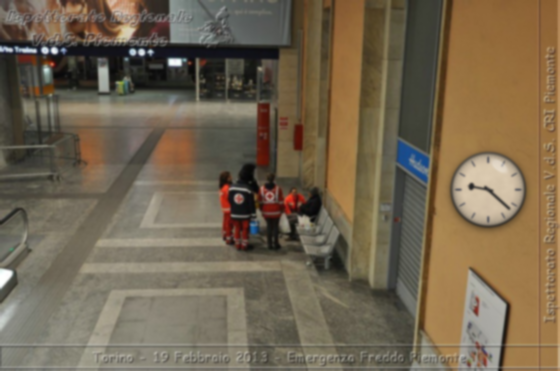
9 h 22 min
